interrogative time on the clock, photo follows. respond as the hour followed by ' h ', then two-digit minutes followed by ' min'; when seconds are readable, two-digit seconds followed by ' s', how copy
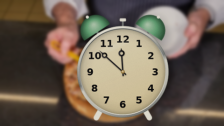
11 h 52 min
